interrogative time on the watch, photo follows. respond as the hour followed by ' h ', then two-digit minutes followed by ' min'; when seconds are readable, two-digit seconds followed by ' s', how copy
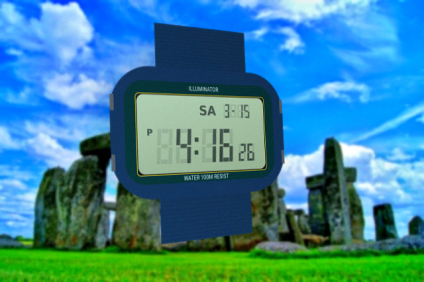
4 h 16 min 26 s
